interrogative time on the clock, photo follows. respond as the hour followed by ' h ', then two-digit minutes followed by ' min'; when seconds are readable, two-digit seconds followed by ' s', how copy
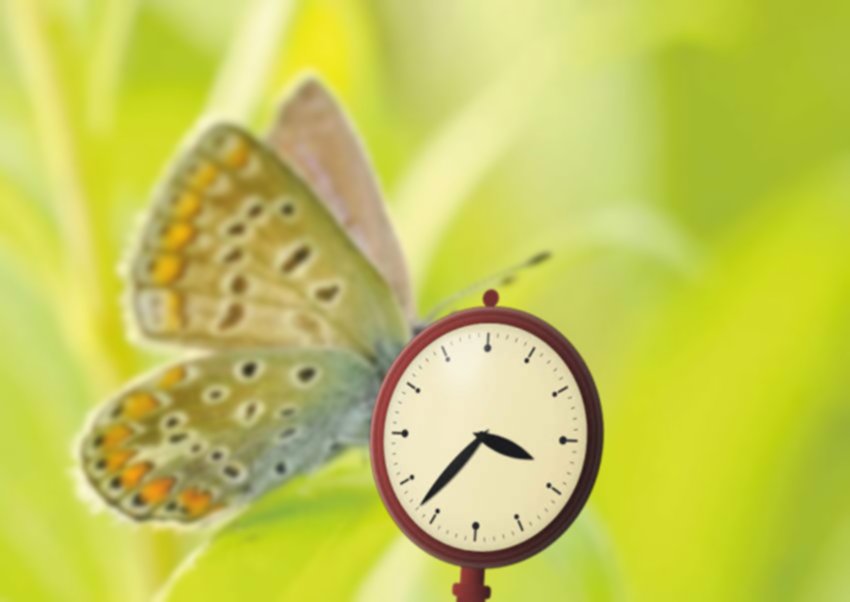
3 h 37 min
